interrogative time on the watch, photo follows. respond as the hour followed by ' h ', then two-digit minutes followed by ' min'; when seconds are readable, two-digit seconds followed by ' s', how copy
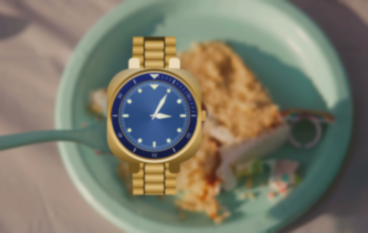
3 h 05 min
